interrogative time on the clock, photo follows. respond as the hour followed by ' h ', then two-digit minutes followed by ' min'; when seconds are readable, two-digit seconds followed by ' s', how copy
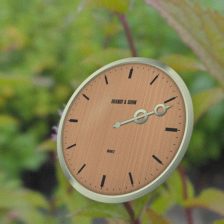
2 h 11 min
